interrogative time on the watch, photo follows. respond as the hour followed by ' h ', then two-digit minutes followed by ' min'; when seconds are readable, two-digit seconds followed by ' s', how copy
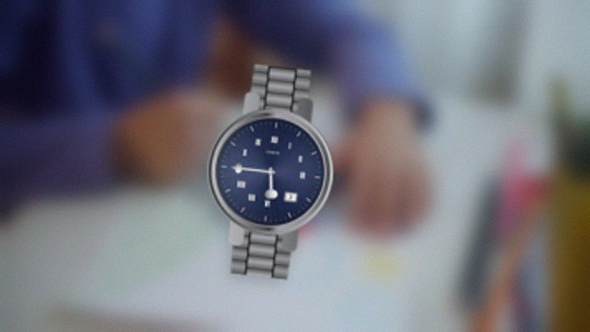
5 h 45 min
